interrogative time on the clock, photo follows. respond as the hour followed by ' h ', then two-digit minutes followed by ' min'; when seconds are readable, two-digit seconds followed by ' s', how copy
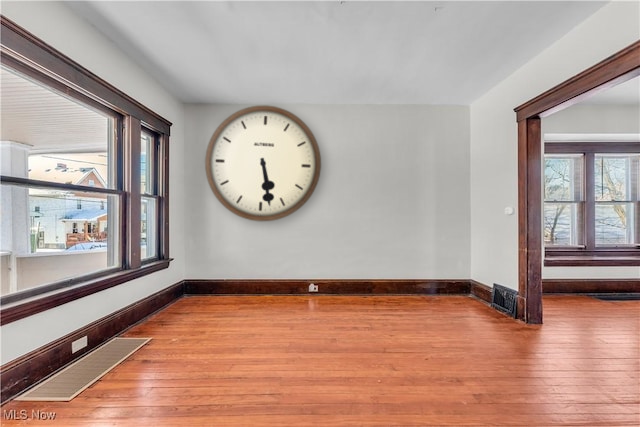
5 h 28 min
